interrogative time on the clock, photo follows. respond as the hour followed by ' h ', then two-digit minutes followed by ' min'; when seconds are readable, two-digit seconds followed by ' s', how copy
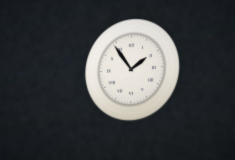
1 h 54 min
